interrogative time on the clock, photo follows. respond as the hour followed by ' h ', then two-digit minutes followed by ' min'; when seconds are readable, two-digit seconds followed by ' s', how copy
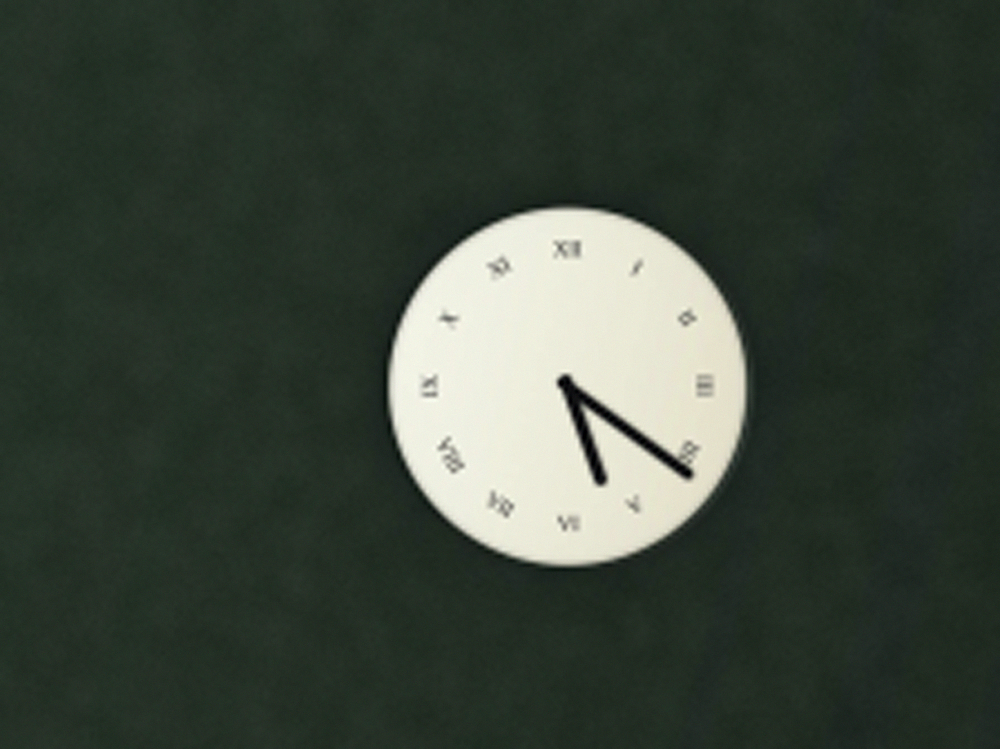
5 h 21 min
